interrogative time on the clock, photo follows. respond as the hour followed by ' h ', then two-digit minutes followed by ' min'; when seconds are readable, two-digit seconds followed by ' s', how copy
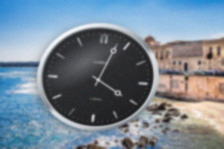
4 h 03 min
